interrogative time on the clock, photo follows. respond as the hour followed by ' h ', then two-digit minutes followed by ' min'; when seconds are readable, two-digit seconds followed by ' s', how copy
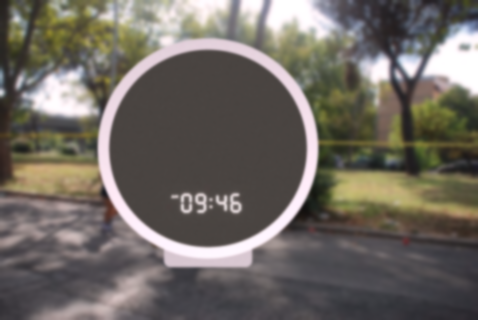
9 h 46 min
